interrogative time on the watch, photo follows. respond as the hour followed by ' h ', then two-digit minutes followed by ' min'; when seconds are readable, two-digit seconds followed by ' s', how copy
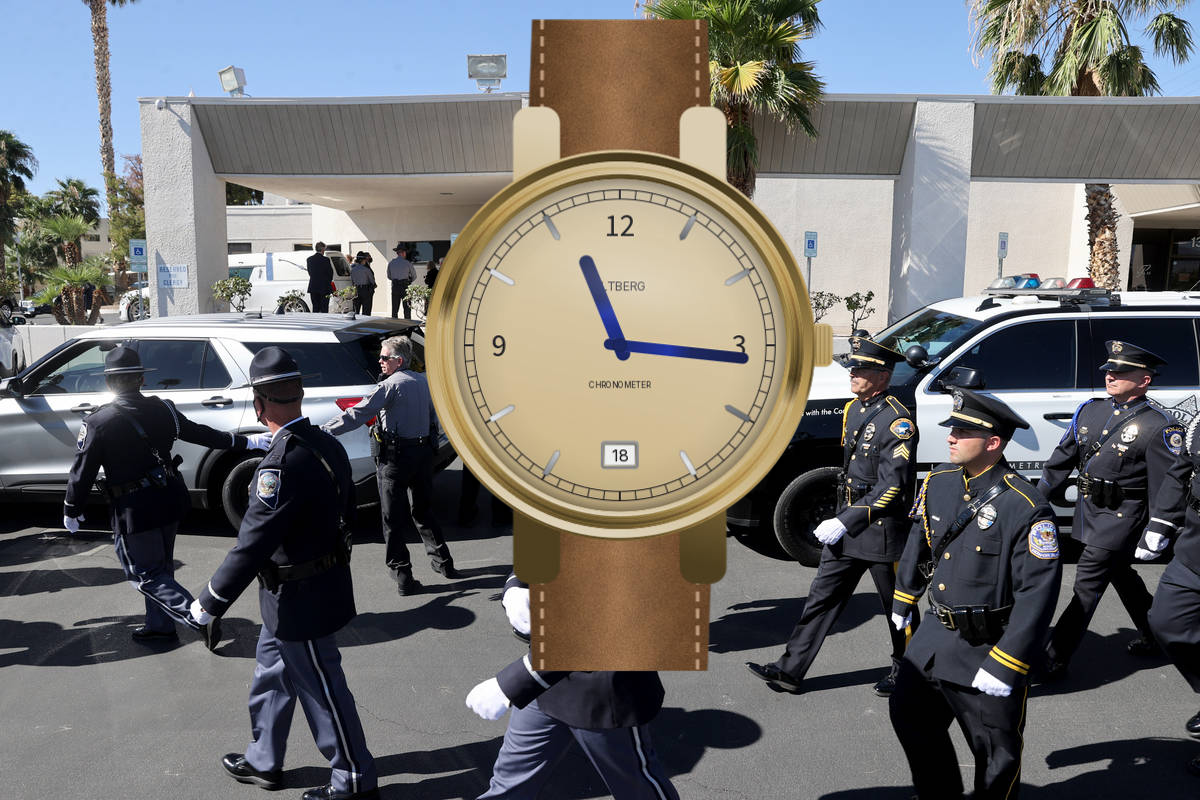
11 h 16 min
